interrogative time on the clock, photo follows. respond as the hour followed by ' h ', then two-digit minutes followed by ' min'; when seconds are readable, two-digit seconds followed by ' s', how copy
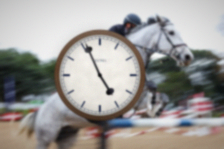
4 h 56 min
